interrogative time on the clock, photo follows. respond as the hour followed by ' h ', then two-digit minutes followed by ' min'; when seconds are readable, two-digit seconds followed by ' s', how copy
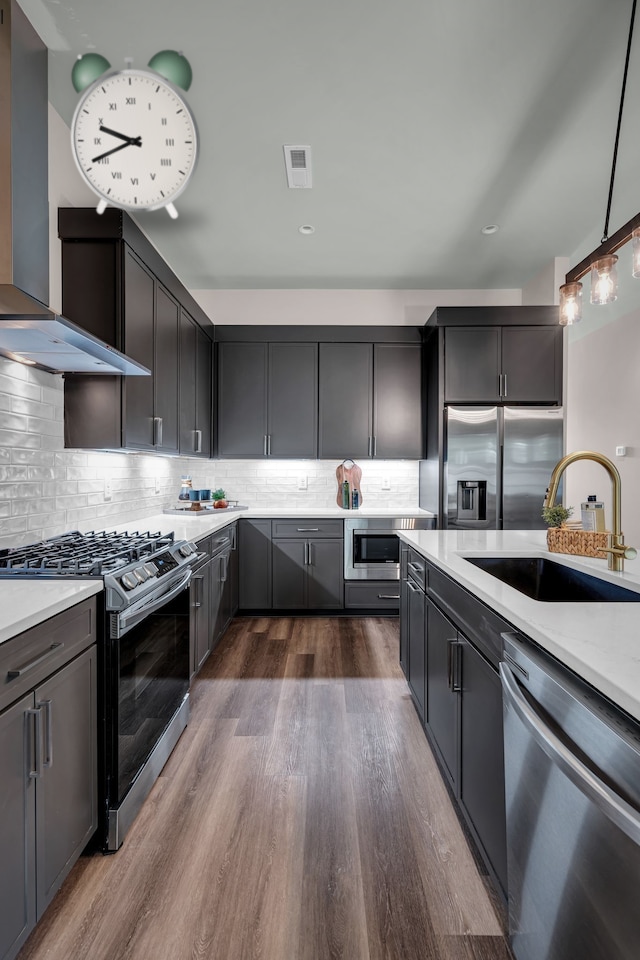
9 h 41 min
